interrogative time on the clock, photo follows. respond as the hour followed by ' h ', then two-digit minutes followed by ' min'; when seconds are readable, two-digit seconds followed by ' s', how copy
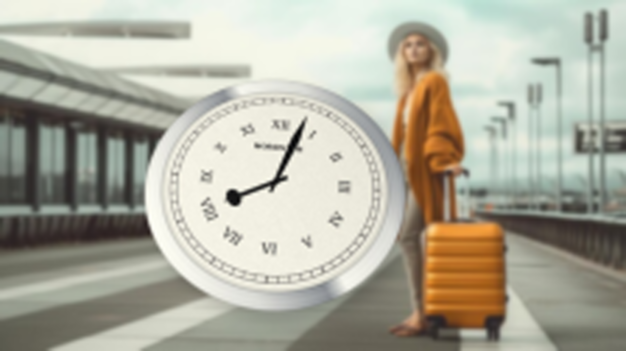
8 h 03 min
